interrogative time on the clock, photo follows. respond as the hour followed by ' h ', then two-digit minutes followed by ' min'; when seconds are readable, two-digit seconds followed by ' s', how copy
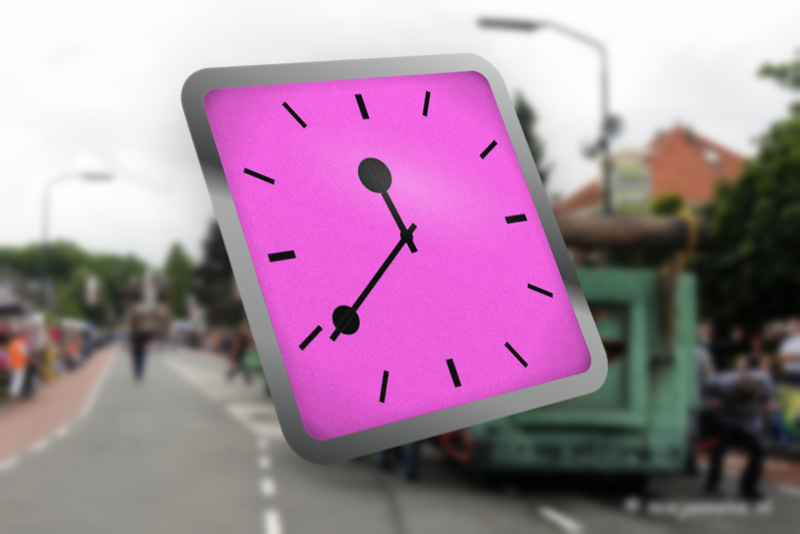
11 h 39 min
